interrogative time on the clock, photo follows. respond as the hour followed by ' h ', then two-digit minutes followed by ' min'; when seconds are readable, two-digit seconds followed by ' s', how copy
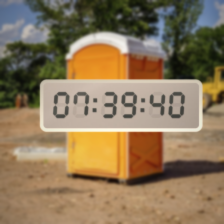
7 h 39 min 40 s
